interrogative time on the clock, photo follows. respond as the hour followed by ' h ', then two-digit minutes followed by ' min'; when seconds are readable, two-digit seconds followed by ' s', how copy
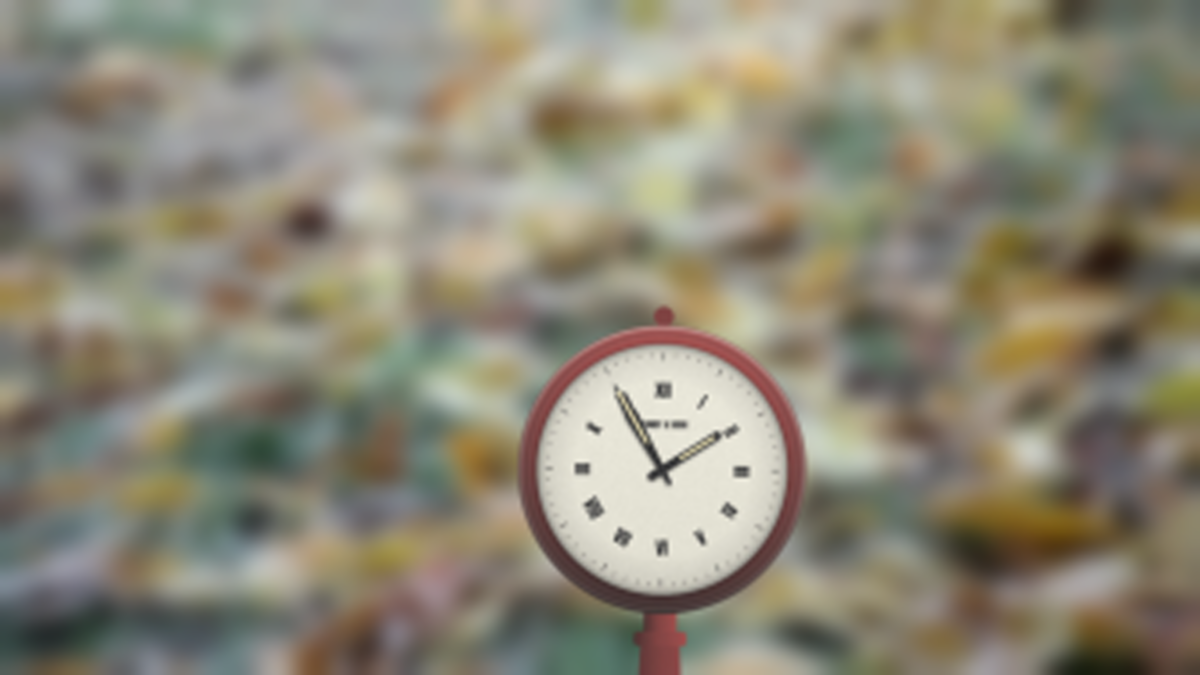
1 h 55 min
